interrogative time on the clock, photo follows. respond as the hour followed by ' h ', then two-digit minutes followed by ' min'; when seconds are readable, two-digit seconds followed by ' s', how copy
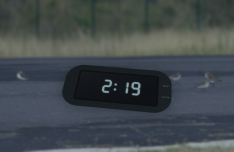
2 h 19 min
